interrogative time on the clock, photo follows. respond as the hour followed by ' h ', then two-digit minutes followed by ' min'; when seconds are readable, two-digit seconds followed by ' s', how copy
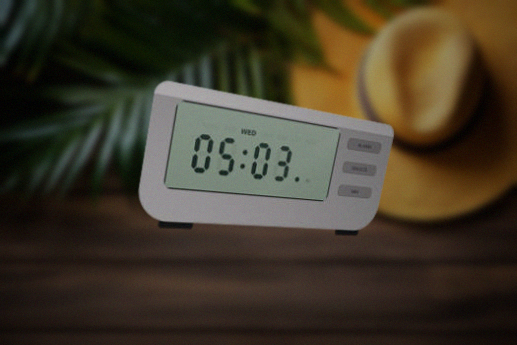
5 h 03 min
